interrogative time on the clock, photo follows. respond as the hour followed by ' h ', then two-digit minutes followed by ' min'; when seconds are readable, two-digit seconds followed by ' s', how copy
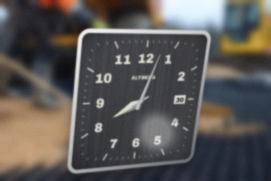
8 h 03 min
